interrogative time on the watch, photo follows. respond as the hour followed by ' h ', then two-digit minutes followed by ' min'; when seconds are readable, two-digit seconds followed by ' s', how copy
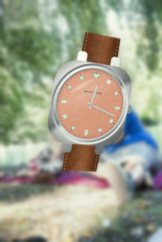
12 h 18 min
